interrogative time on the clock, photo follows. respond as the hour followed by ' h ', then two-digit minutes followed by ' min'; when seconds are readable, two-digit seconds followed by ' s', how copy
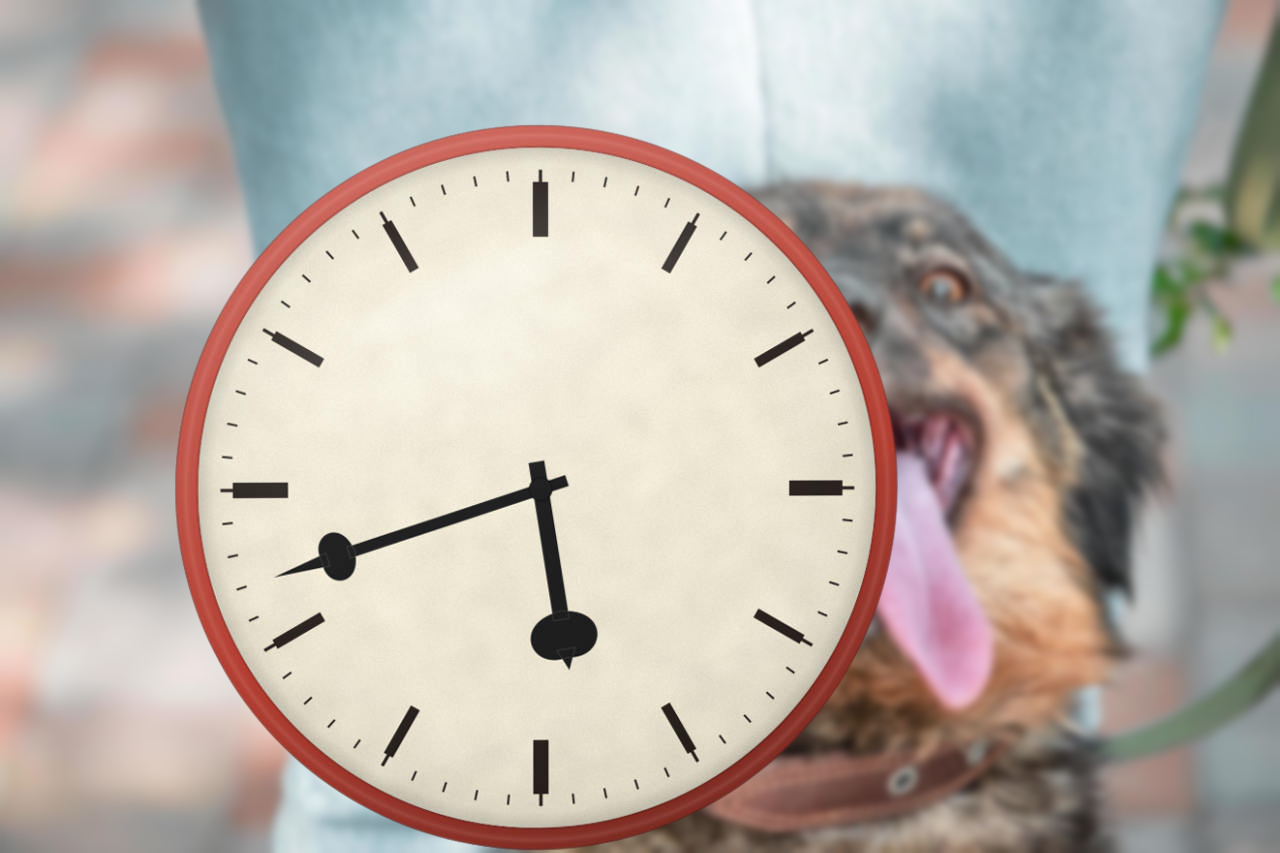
5 h 42 min
